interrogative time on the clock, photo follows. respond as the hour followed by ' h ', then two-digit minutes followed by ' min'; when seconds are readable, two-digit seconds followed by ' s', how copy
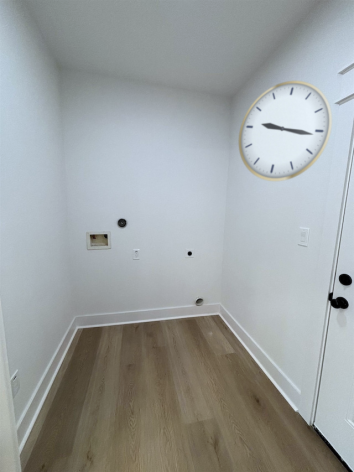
9 h 16 min
